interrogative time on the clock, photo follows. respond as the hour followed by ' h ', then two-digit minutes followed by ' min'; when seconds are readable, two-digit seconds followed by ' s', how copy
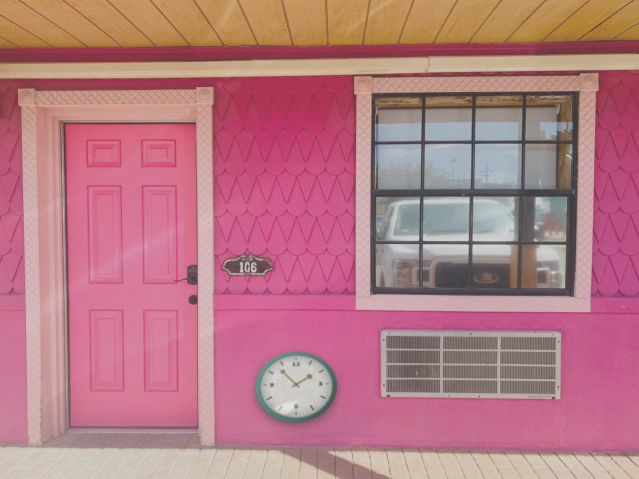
1 h 53 min
